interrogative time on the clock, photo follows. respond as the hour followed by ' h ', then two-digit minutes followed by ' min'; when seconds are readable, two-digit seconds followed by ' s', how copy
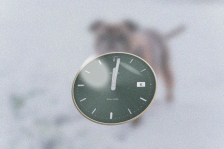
12 h 01 min
